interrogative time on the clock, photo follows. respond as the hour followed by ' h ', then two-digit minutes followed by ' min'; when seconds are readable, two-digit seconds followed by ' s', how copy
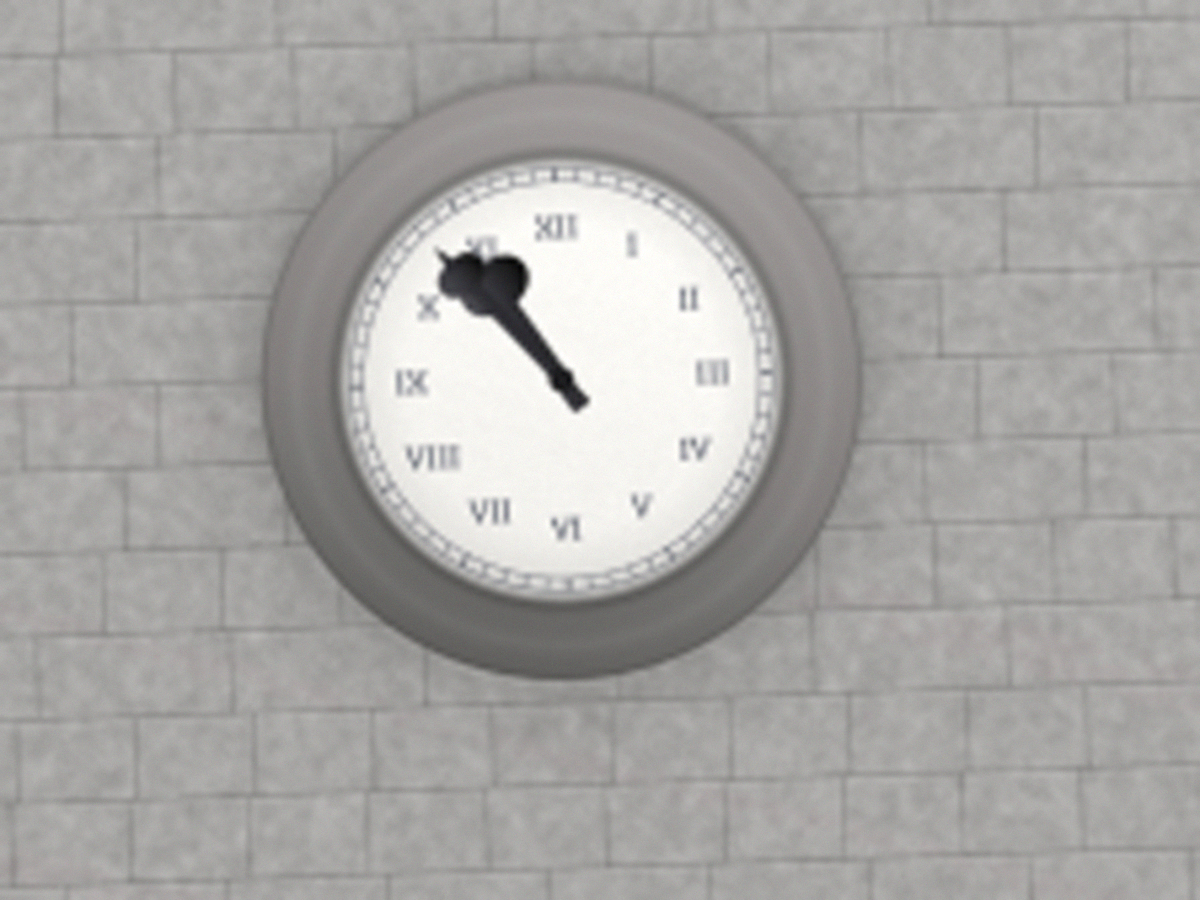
10 h 53 min
